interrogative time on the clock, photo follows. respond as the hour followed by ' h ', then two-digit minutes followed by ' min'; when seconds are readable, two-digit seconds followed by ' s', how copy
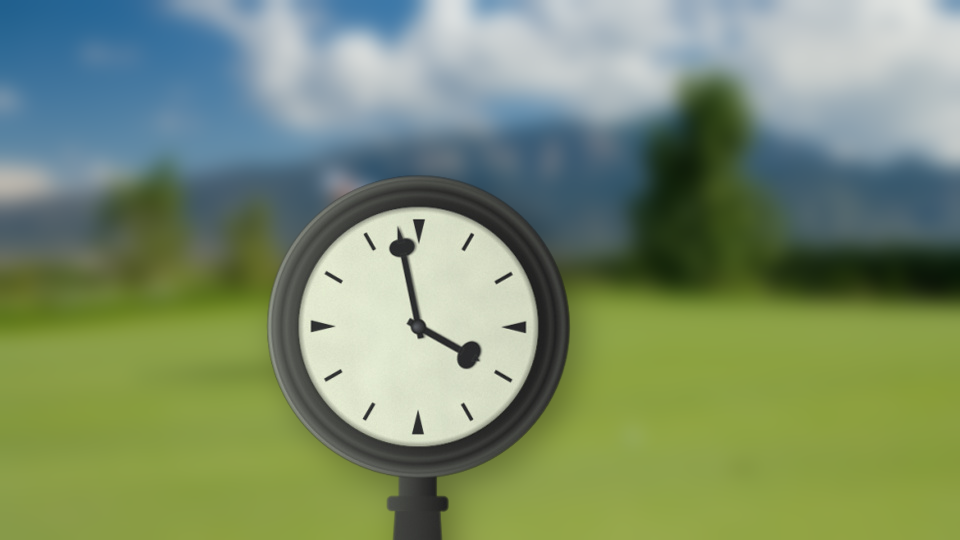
3 h 58 min
